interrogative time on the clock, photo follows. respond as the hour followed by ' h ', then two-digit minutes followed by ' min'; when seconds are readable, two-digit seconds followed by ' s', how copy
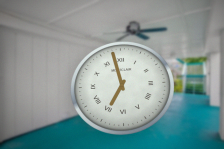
6 h 58 min
